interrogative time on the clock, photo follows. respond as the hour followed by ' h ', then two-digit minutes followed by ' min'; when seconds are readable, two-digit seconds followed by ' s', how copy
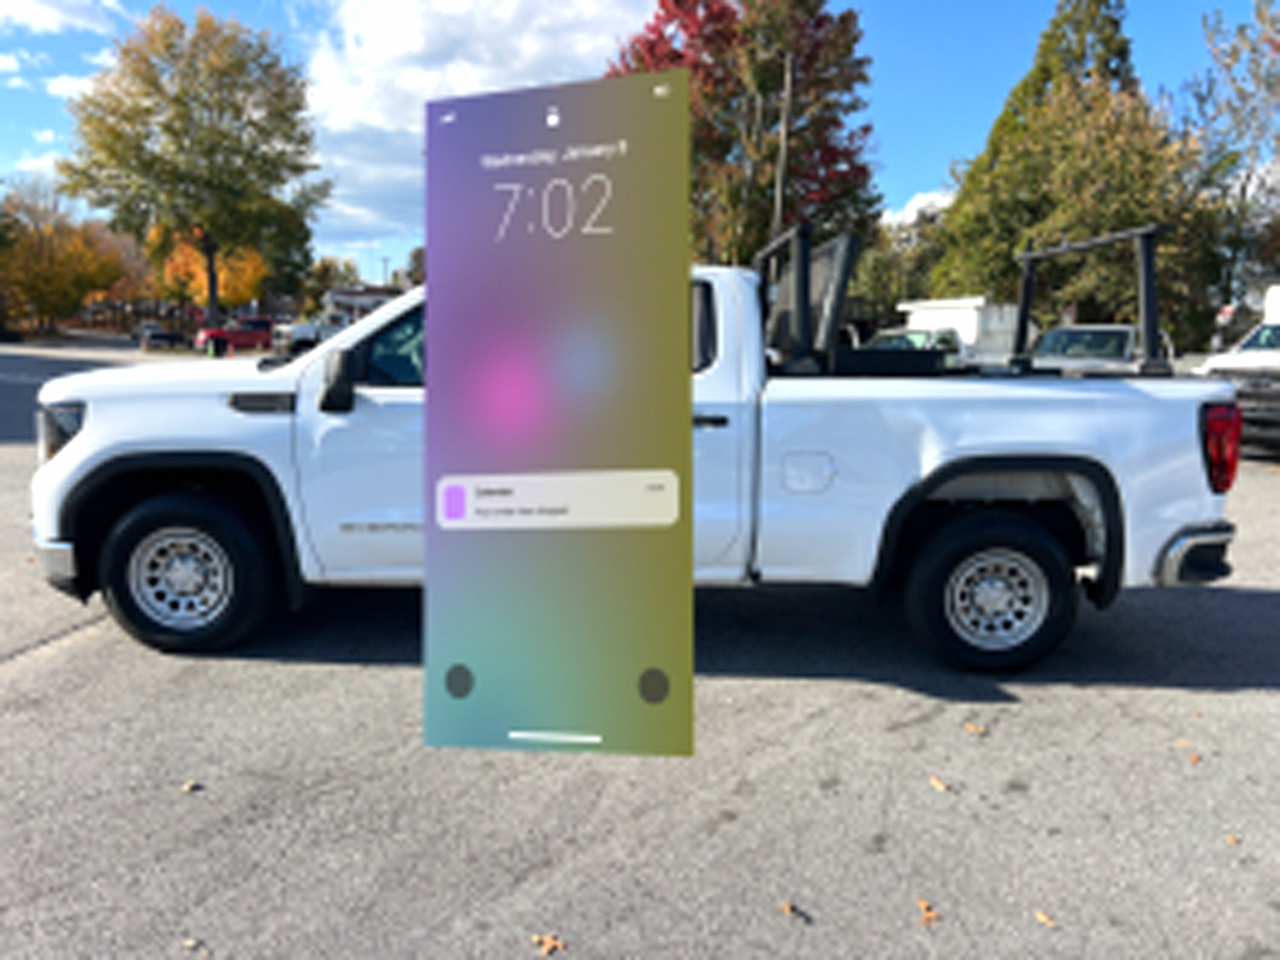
7 h 02 min
